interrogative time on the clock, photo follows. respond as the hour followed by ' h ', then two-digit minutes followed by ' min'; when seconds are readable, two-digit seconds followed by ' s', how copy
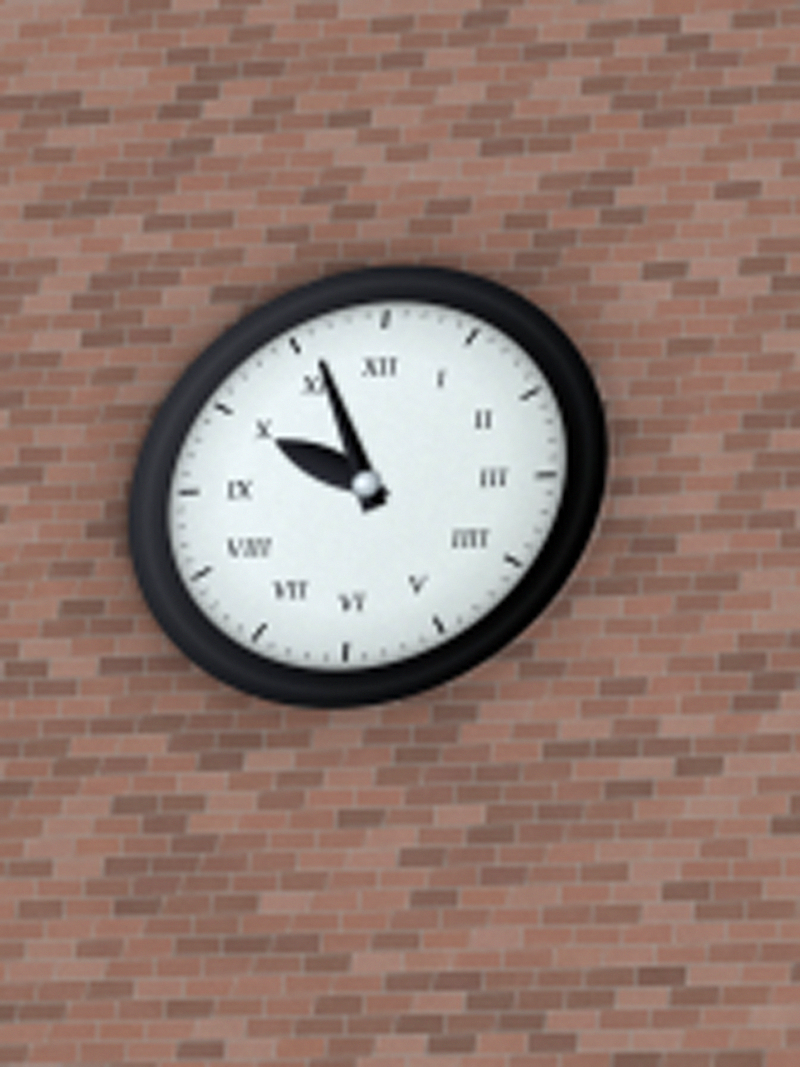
9 h 56 min
